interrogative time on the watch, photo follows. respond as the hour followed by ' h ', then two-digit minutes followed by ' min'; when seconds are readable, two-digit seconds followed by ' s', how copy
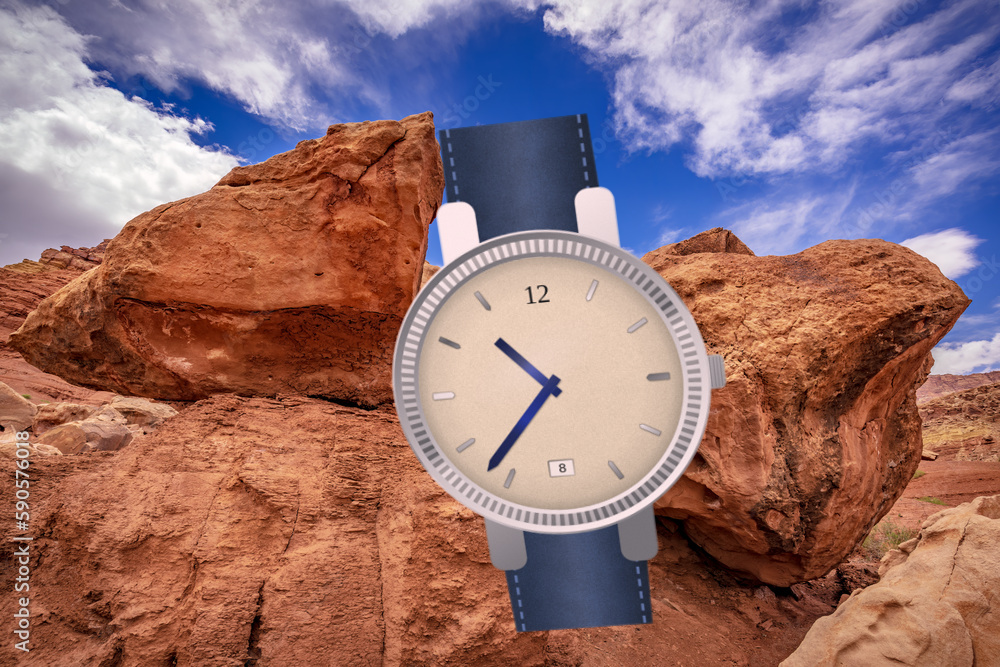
10 h 37 min
